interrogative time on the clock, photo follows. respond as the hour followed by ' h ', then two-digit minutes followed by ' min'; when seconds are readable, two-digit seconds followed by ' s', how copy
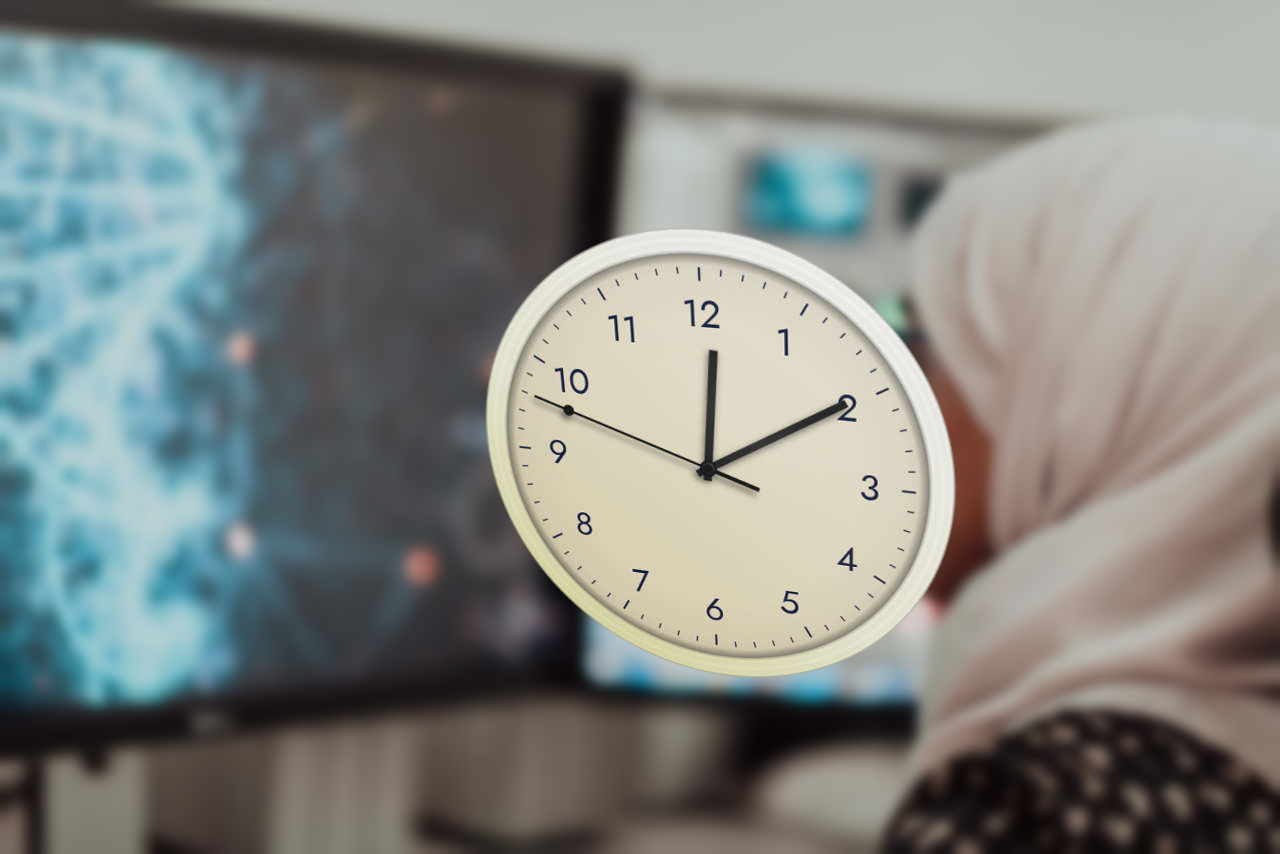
12 h 09 min 48 s
